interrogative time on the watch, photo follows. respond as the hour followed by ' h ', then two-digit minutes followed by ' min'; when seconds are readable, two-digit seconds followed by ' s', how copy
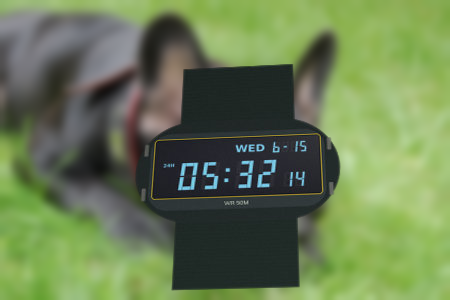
5 h 32 min 14 s
